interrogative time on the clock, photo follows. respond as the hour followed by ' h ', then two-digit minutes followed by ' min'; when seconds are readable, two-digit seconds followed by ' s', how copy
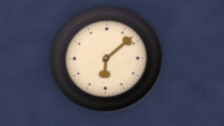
6 h 08 min
